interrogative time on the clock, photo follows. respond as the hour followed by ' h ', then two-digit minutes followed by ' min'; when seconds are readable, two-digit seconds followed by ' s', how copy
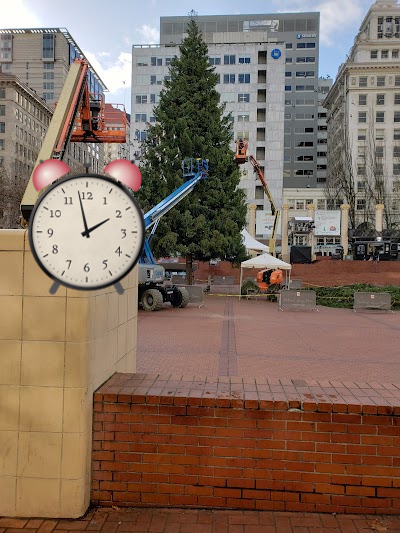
1 h 58 min
